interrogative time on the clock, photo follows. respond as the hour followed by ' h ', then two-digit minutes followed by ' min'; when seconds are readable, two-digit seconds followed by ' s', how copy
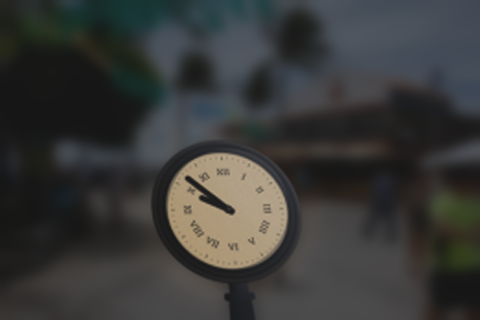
9 h 52 min
